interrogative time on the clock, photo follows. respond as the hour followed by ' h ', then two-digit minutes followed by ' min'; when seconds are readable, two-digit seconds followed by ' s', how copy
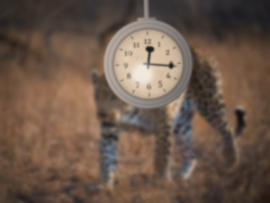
12 h 16 min
